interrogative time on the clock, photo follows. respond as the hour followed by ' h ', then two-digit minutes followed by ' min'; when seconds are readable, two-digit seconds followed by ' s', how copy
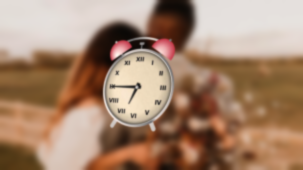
6 h 45 min
